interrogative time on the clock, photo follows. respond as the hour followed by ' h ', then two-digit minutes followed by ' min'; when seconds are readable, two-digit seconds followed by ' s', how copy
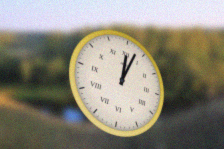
12 h 03 min
